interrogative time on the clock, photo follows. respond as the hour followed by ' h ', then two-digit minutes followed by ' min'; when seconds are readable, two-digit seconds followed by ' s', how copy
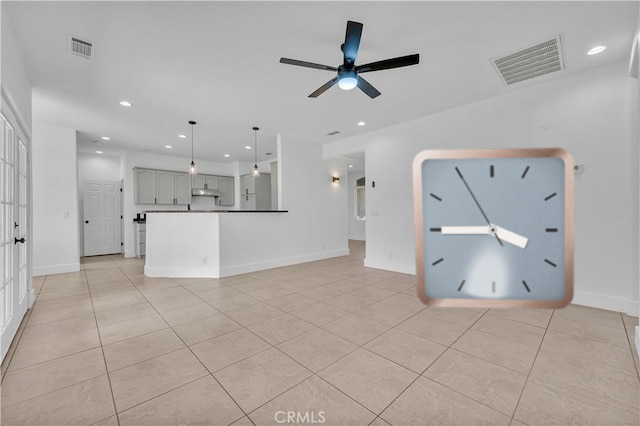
3 h 44 min 55 s
